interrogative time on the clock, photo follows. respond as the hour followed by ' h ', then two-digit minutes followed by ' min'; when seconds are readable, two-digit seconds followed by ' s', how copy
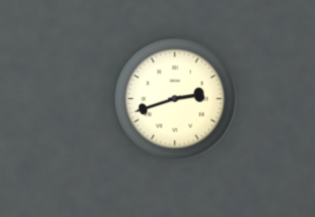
2 h 42 min
